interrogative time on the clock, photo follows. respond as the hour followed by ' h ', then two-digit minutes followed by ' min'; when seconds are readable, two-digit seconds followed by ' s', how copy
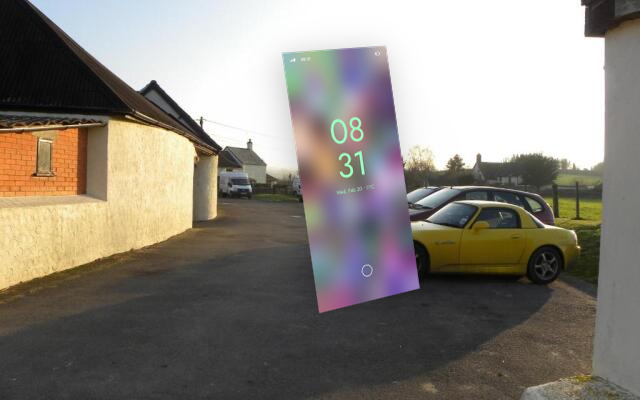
8 h 31 min
